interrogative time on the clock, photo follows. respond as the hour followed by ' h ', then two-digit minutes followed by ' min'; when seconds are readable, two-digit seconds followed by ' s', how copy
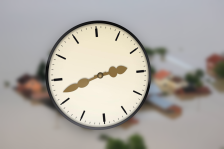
2 h 42 min
